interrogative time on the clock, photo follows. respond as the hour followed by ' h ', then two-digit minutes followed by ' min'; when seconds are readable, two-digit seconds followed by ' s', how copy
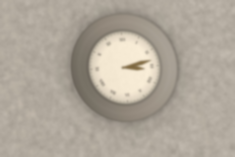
3 h 13 min
